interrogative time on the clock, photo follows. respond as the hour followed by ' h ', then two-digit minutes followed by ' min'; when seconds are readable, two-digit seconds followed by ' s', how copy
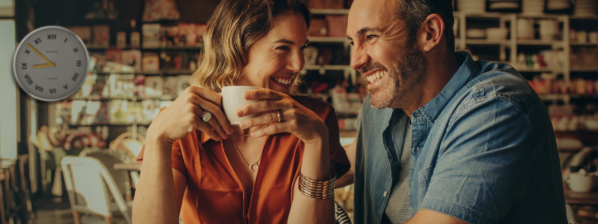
8 h 52 min
